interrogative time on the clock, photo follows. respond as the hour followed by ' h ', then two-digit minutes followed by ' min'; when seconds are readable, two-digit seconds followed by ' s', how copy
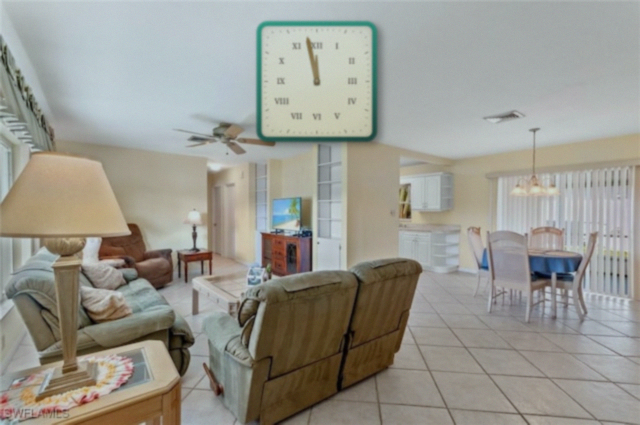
11 h 58 min
